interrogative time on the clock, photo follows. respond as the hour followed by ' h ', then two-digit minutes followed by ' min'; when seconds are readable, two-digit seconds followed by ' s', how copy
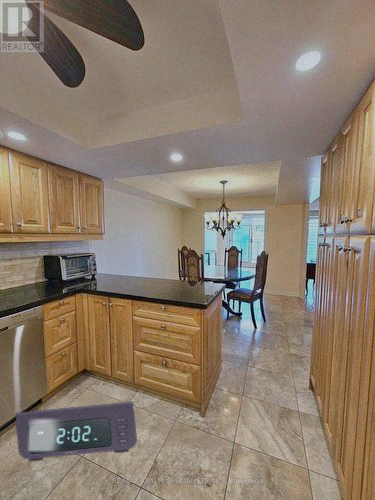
2 h 02 min
